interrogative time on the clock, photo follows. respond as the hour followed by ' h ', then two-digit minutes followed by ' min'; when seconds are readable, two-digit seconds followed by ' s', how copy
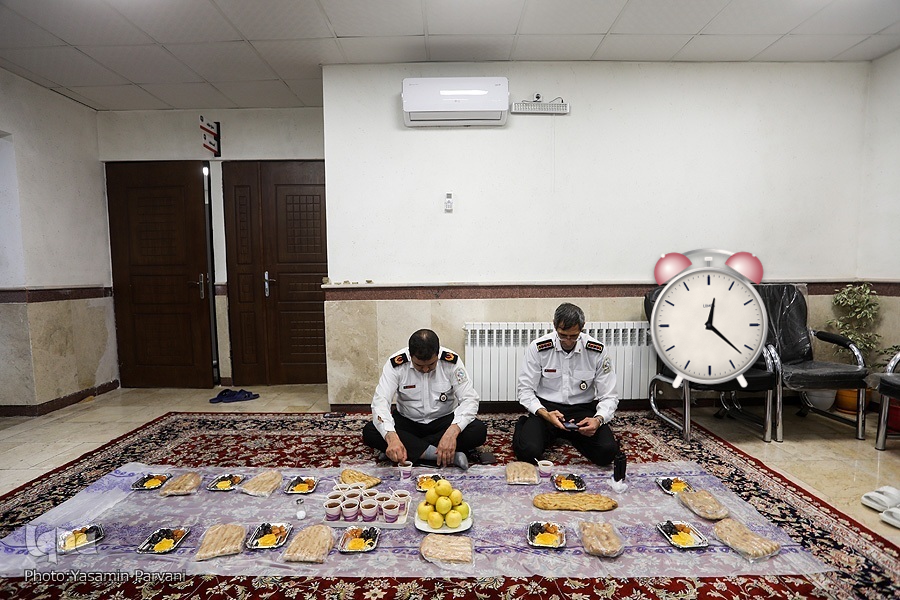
12 h 22 min
